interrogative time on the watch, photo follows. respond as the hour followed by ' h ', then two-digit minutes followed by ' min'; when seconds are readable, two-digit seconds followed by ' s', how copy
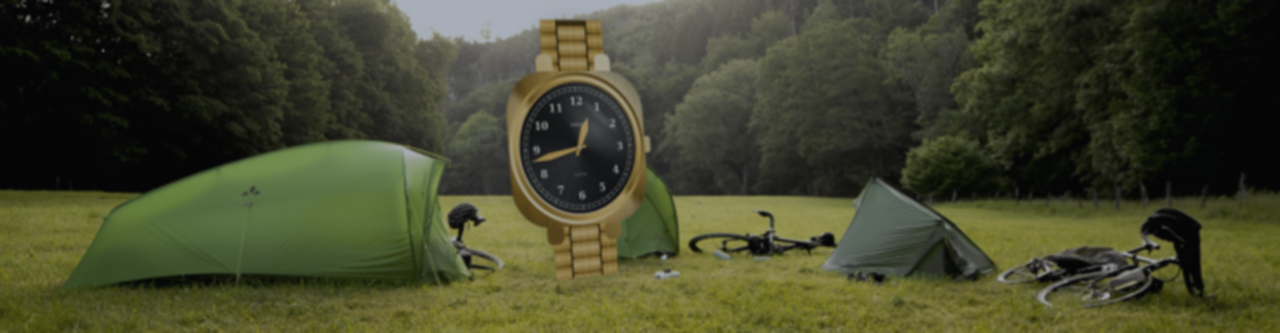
12 h 43 min
